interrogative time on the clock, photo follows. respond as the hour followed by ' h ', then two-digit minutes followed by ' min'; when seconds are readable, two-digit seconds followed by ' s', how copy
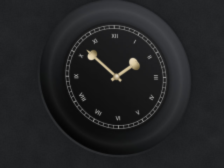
1 h 52 min
